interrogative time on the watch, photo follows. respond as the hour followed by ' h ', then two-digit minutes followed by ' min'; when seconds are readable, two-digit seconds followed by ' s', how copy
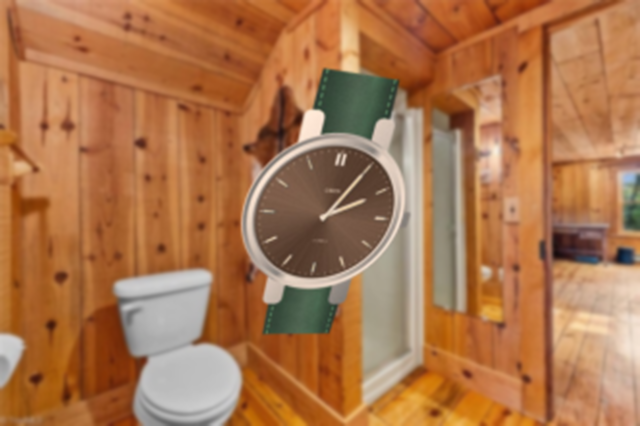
2 h 05 min
